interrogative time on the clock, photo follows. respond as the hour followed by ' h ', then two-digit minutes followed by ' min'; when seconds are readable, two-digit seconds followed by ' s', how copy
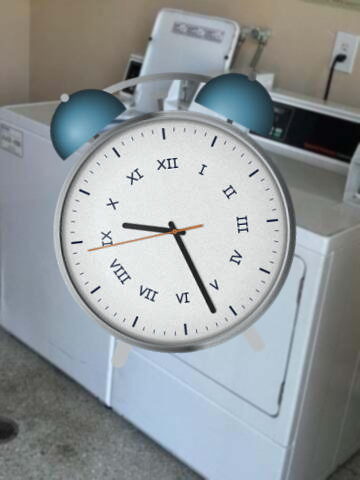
9 h 26 min 44 s
